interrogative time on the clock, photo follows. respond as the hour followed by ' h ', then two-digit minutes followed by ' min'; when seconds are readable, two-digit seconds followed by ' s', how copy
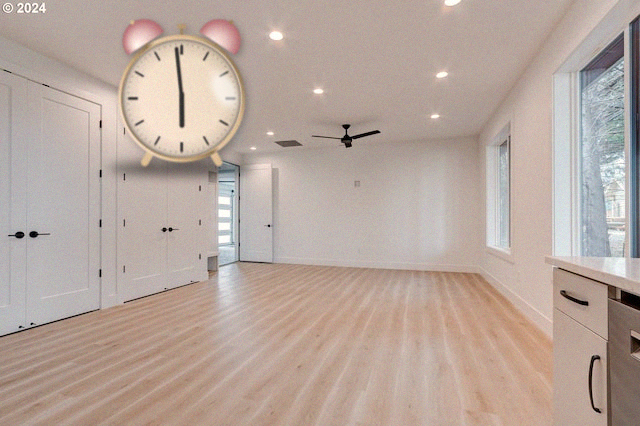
5 h 59 min
